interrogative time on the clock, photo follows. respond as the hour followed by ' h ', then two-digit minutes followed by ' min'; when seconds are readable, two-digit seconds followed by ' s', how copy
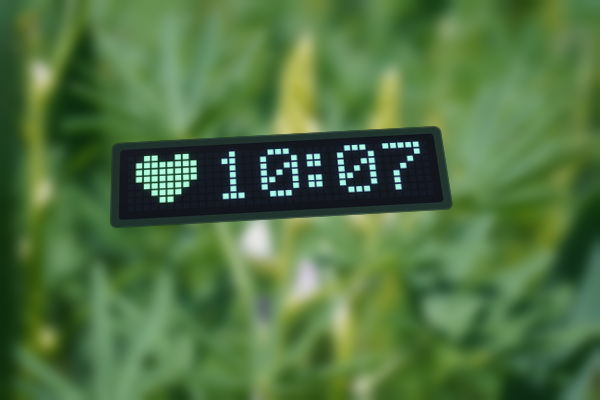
10 h 07 min
